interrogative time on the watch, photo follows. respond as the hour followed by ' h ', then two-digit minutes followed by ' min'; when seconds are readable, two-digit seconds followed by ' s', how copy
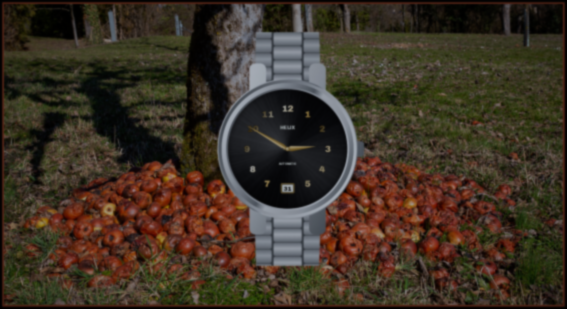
2 h 50 min
